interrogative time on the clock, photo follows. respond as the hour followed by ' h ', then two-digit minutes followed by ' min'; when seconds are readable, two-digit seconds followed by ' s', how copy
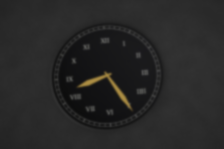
8 h 25 min
